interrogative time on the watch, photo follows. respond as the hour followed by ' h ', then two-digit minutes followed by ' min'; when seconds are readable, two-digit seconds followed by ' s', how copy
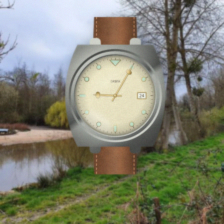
9 h 05 min
